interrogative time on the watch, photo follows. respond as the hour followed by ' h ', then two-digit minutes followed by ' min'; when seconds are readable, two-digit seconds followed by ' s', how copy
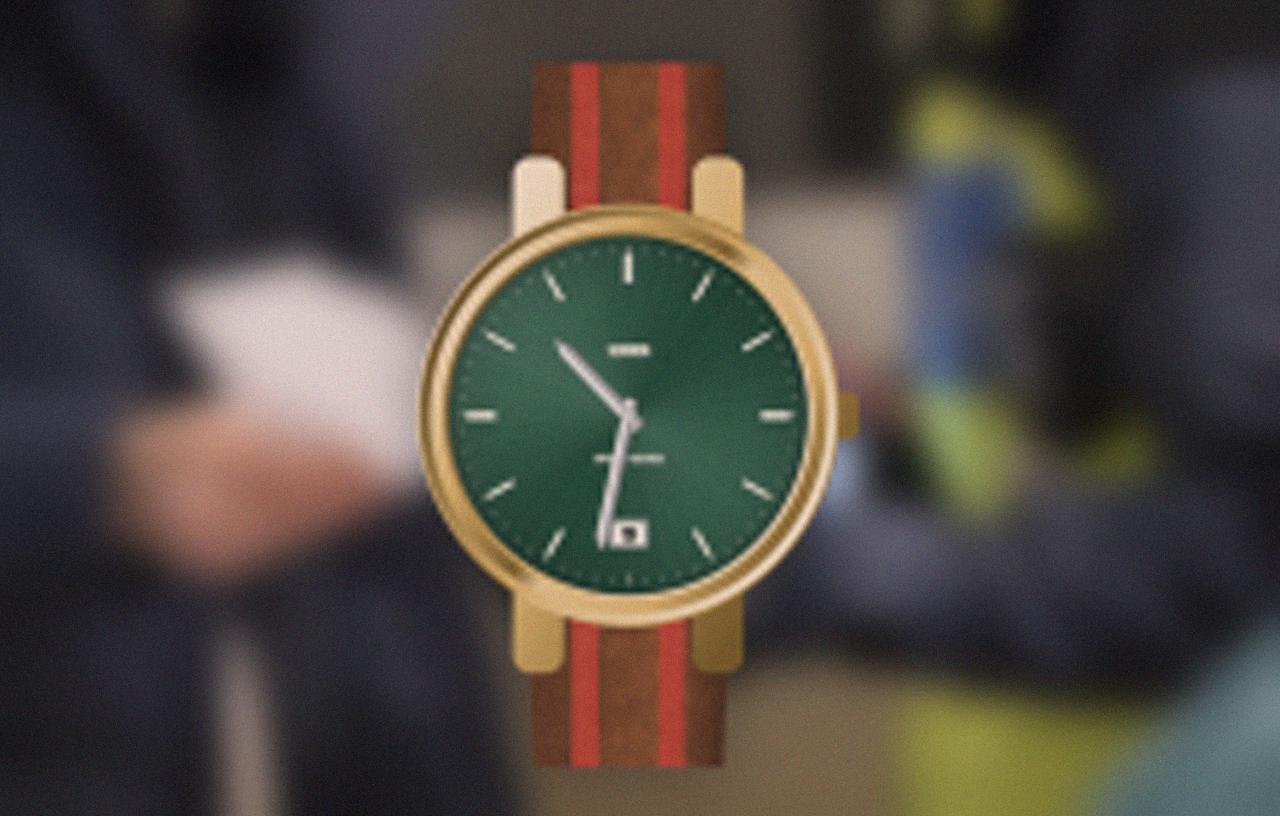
10 h 32 min
